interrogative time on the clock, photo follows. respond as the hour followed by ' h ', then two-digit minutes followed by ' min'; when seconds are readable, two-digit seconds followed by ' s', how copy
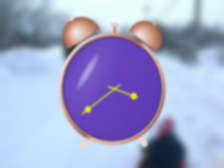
3 h 39 min
